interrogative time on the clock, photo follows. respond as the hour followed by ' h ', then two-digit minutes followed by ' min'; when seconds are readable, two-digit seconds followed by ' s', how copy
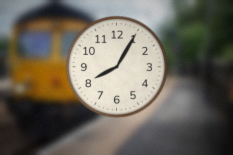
8 h 05 min
